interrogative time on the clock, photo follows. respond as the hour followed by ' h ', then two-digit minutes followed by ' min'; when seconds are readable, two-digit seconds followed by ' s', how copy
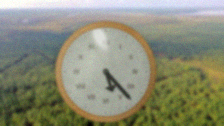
5 h 23 min
